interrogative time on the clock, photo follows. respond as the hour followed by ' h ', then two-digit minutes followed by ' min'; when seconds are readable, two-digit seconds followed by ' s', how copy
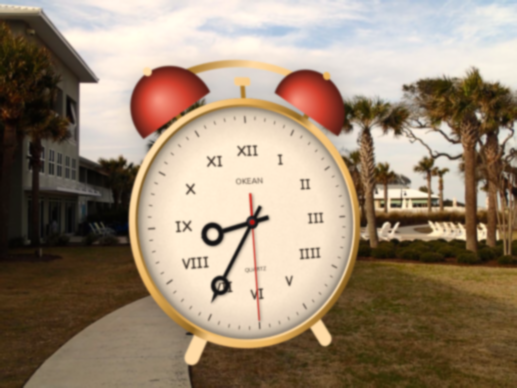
8 h 35 min 30 s
